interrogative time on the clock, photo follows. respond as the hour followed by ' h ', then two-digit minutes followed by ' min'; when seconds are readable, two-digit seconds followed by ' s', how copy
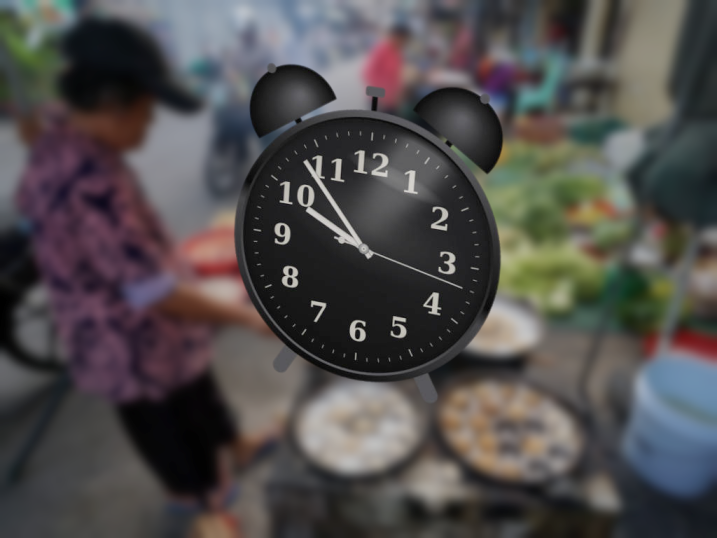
9 h 53 min 17 s
